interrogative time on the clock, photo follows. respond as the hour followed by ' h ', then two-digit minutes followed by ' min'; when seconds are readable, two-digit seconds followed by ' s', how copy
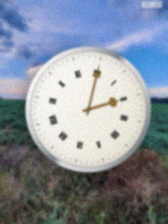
2 h 00 min
